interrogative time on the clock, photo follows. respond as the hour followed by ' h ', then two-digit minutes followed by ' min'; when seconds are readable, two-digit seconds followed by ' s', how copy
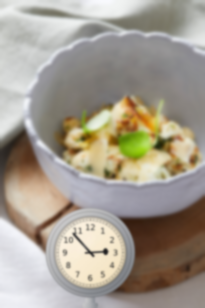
2 h 53 min
